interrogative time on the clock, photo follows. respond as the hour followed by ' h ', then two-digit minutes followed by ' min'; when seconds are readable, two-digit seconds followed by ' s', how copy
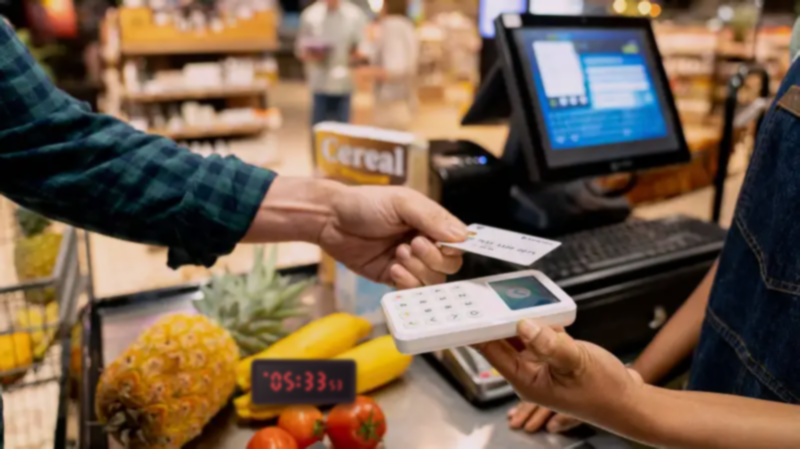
5 h 33 min
